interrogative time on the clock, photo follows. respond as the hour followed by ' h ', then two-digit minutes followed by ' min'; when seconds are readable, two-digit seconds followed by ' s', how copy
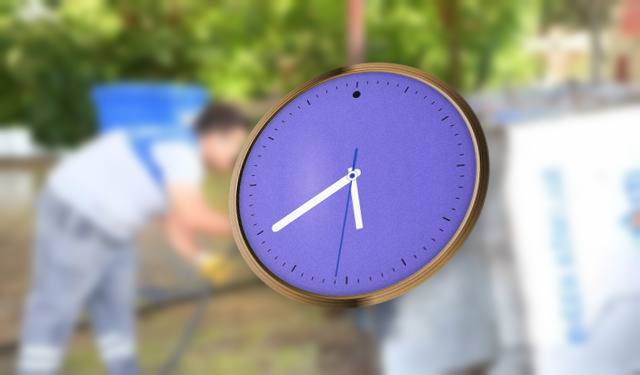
5 h 39 min 31 s
